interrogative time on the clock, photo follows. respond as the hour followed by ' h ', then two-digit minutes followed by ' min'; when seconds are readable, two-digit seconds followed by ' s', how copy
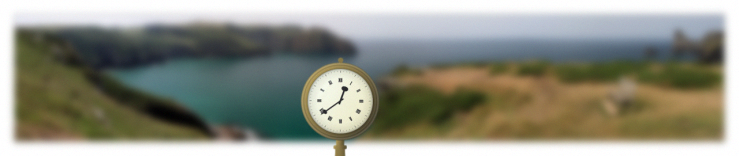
12 h 39 min
